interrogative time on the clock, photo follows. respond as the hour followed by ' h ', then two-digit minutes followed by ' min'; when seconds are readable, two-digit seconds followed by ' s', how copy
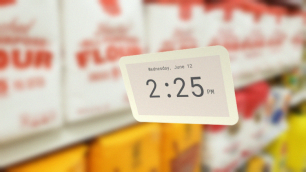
2 h 25 min
